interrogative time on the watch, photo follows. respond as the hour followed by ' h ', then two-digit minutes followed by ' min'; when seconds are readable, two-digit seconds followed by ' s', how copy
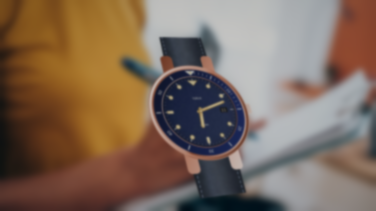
6 h 12 min
